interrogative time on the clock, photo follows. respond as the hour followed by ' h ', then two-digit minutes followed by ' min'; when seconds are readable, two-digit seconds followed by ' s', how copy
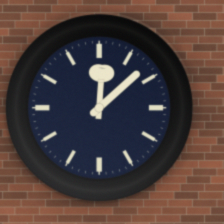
12 h 08 min
